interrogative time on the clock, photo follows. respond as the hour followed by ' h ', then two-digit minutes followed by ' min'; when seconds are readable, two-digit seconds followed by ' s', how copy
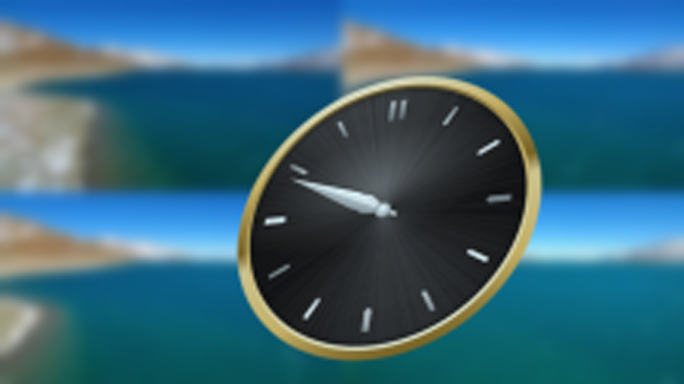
9 h 49 min
